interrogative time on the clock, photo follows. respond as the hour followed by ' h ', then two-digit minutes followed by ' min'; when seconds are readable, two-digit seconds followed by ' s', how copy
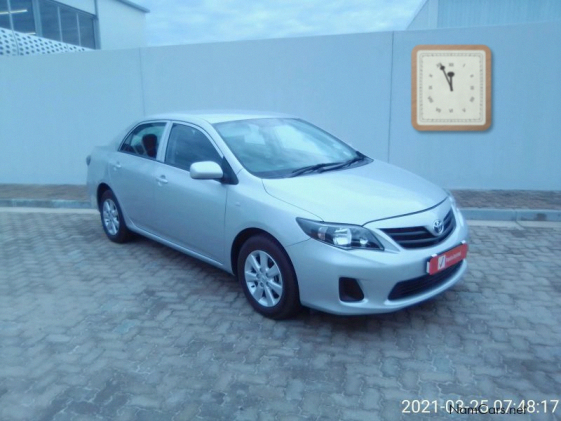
11 h 56 min
